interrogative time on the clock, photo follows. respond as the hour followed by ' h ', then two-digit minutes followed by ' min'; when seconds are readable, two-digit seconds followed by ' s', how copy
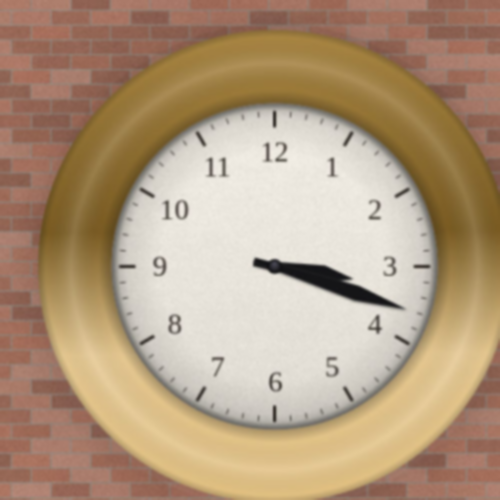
3 h 18 min
